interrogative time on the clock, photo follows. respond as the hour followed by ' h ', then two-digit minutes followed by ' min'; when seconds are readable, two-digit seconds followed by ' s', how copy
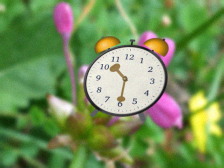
10 h 30 min
